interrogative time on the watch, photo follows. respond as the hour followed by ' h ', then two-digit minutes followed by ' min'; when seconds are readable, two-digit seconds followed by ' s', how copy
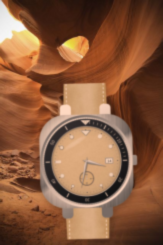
3 h 32 min
